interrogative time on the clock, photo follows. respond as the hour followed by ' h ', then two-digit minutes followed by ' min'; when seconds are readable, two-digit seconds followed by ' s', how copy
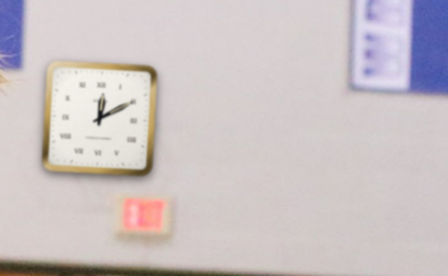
12 h 10 min
